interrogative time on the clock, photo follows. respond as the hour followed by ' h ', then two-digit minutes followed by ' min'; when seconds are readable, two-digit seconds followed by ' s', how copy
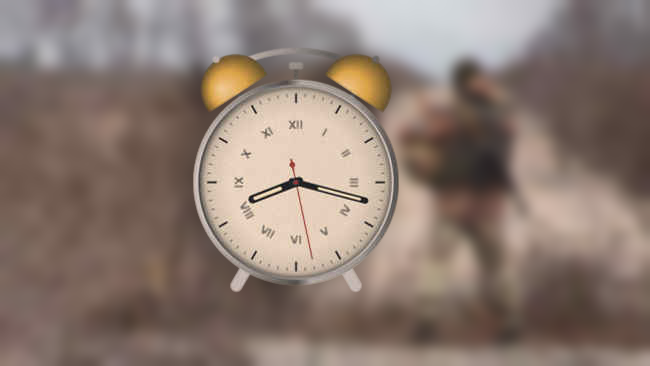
8 h 17 min 28 s
